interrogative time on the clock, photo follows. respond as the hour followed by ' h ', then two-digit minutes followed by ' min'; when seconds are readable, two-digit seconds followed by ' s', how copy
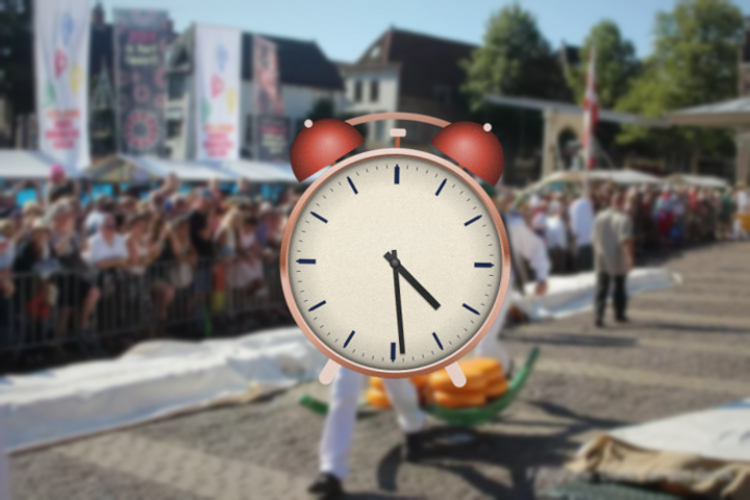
4 h 29 min
